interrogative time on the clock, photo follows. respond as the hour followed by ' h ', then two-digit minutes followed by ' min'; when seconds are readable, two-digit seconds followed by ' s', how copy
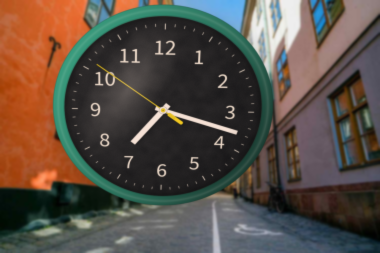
7 h 17 min 51 s
